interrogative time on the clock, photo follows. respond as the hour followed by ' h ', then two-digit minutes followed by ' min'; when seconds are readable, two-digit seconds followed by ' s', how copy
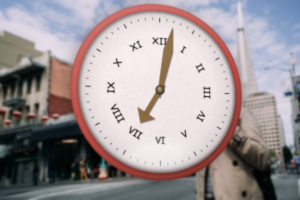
7 h 02 min
